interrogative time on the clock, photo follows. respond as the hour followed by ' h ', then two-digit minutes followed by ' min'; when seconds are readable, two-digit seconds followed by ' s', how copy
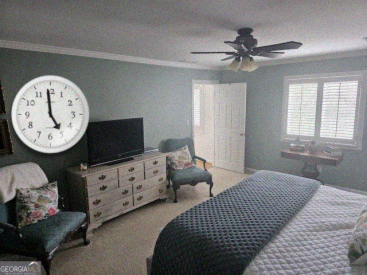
4 h 59 min
